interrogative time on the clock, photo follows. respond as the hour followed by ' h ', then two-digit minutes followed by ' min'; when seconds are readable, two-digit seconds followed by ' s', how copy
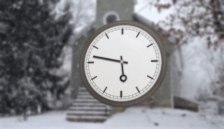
5 h 47 min
